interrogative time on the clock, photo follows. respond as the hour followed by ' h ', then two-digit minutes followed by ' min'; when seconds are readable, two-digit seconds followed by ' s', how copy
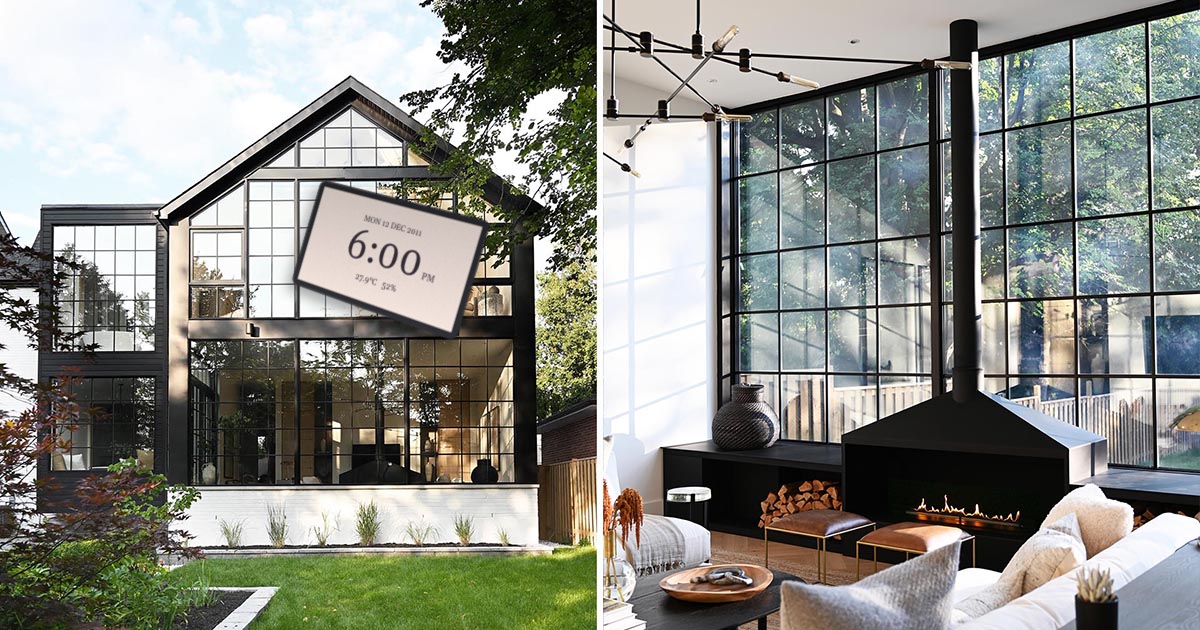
6 h 00 min
